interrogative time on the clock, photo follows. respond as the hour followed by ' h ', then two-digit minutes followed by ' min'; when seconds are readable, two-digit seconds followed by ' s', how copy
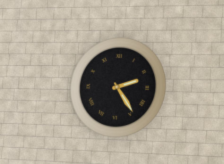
2 h 24 min
